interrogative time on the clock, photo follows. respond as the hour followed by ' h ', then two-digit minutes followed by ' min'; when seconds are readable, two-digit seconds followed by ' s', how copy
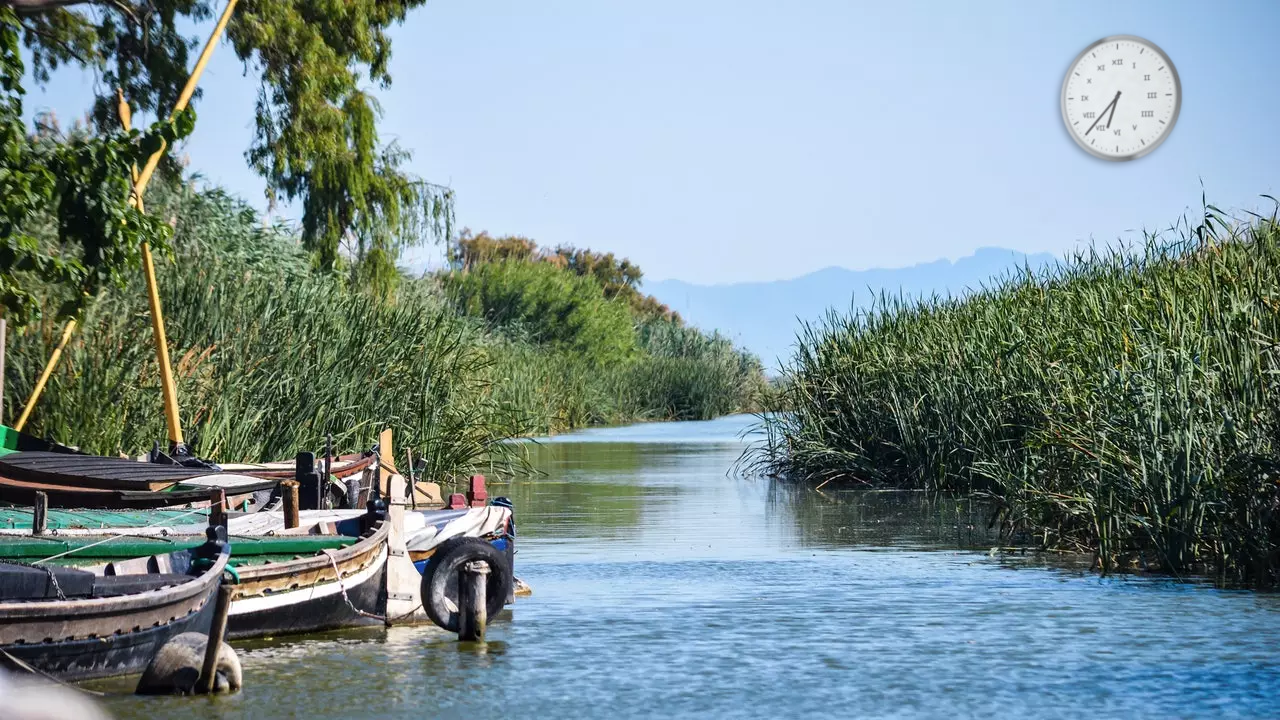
6 h 37 min
